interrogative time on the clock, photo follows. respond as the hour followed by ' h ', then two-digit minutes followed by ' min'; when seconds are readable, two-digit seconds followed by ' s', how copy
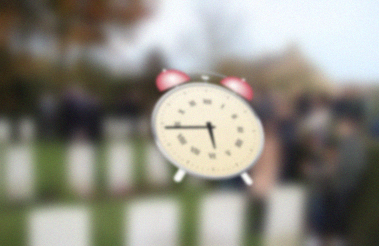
5 h 44 min
